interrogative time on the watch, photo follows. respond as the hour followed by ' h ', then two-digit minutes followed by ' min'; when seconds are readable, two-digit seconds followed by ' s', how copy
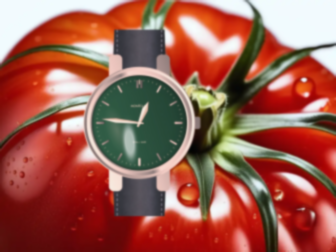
12 h 46 min
